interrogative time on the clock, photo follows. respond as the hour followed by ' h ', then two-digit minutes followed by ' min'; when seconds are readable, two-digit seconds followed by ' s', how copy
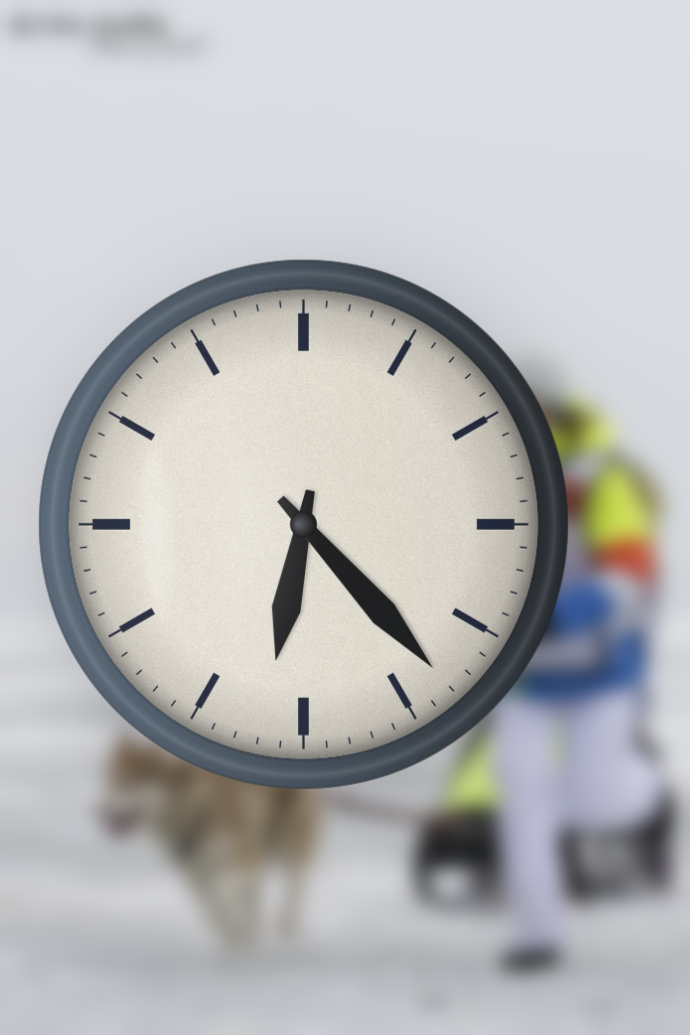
6 h 23 min
